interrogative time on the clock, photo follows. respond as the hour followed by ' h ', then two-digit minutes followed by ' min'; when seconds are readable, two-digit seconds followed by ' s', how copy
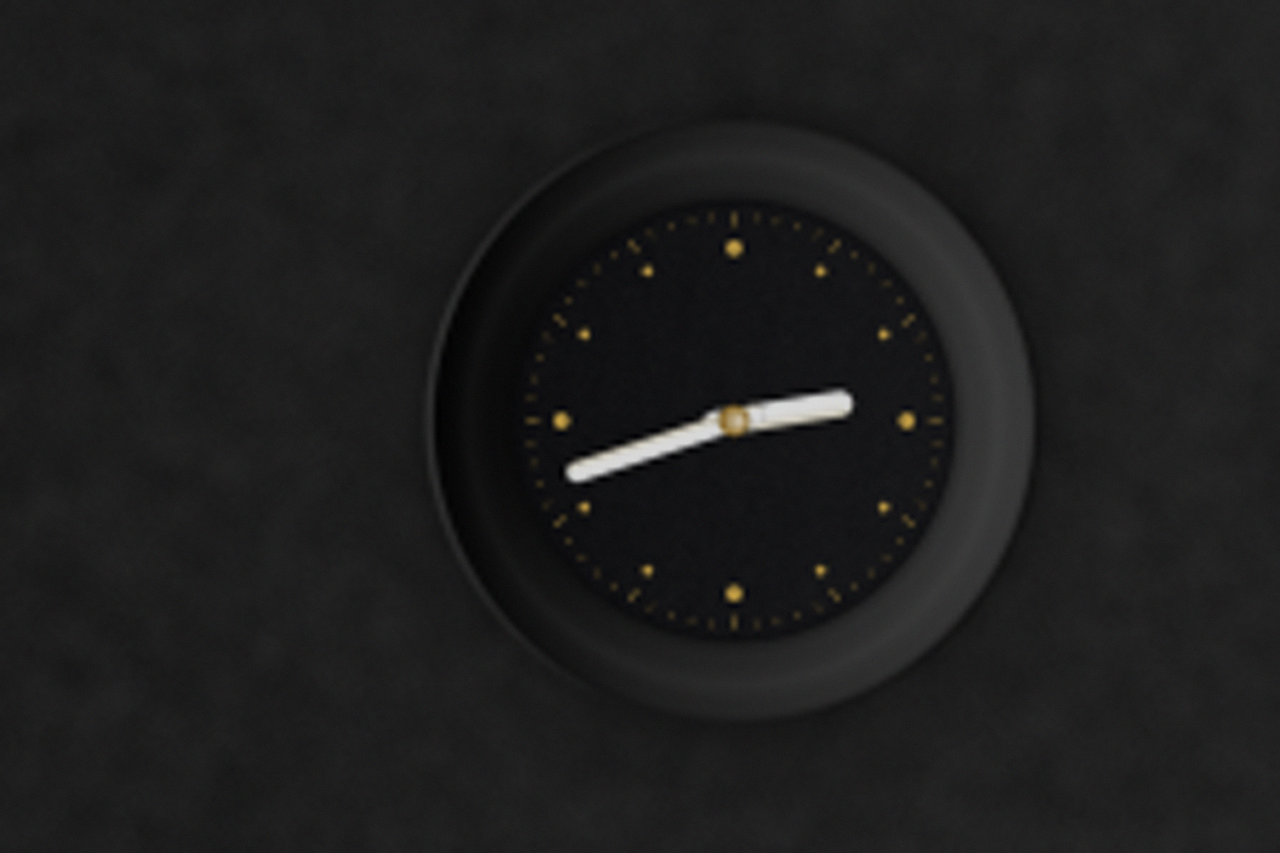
2 h 42 min
